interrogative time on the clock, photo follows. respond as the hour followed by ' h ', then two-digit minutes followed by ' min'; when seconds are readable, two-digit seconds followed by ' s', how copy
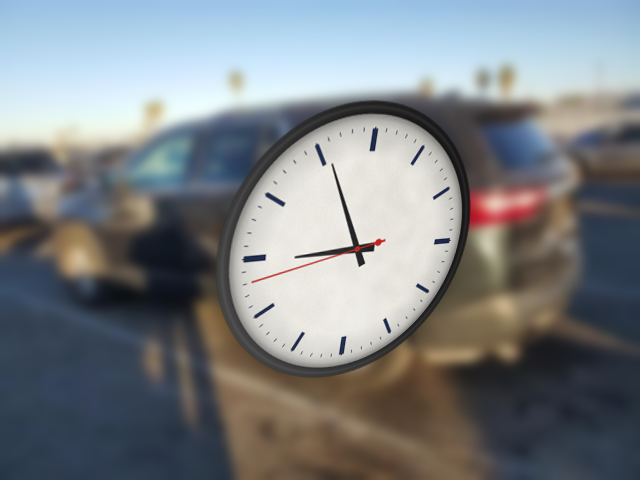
8 h 55 min 43 s
